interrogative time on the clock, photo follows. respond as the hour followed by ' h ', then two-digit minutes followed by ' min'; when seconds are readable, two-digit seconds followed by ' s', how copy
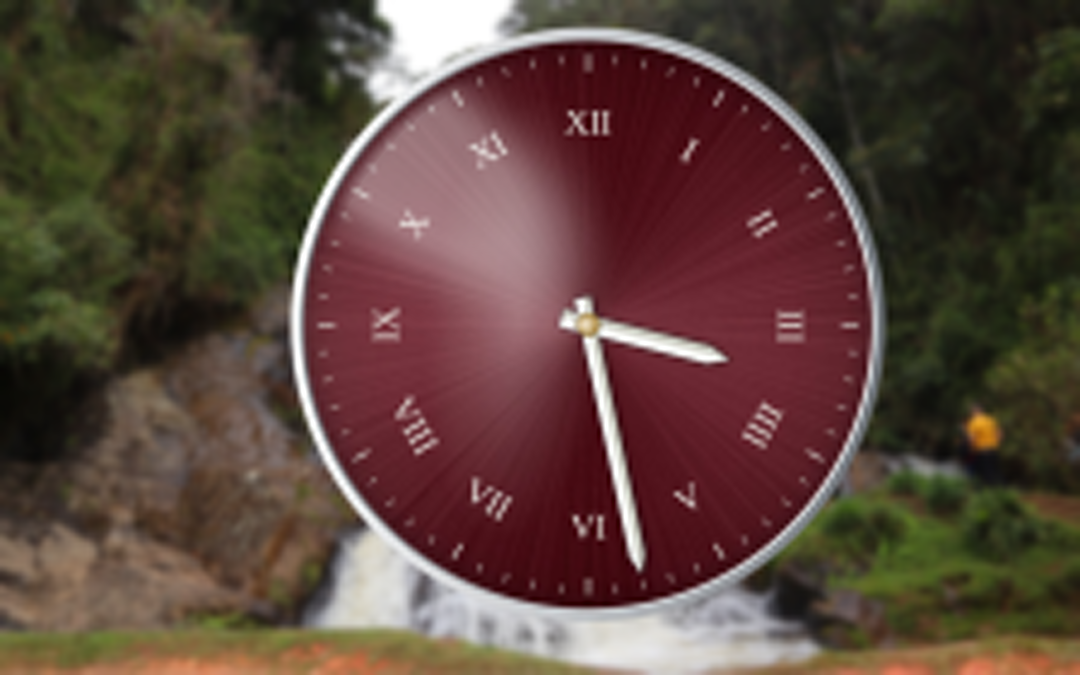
3 h 28 min
